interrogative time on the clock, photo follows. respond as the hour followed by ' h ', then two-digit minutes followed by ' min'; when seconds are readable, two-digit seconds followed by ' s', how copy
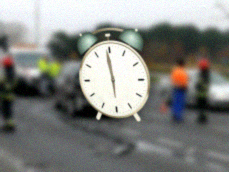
5 h 59 min
